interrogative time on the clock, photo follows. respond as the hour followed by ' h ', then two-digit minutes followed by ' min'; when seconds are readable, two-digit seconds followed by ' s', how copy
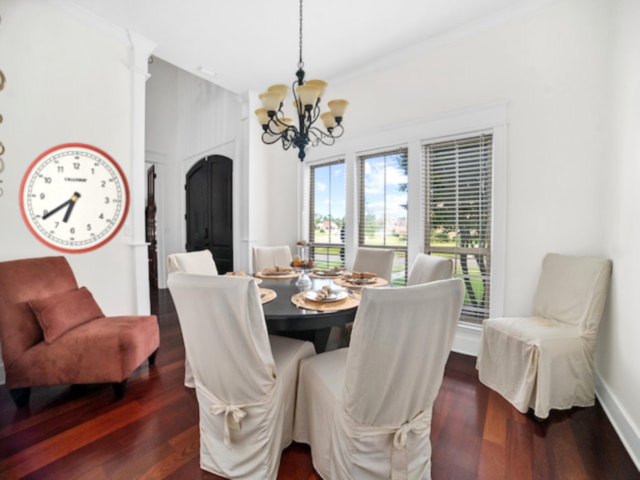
6 h 39 min
